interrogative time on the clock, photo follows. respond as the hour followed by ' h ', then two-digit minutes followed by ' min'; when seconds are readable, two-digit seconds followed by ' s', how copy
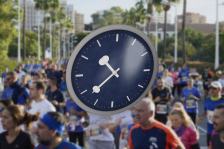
10 h 38 min
